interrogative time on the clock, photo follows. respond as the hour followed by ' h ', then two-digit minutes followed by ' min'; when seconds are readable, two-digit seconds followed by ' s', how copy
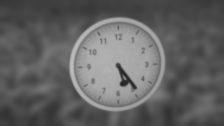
5 h 24 min
